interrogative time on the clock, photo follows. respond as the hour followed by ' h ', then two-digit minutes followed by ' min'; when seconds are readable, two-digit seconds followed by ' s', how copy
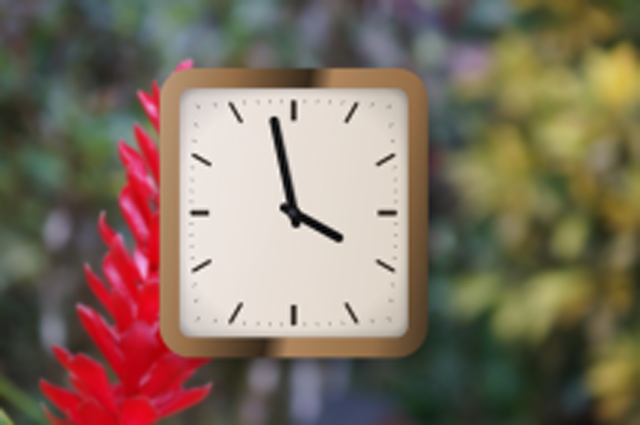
3 h 58 min
